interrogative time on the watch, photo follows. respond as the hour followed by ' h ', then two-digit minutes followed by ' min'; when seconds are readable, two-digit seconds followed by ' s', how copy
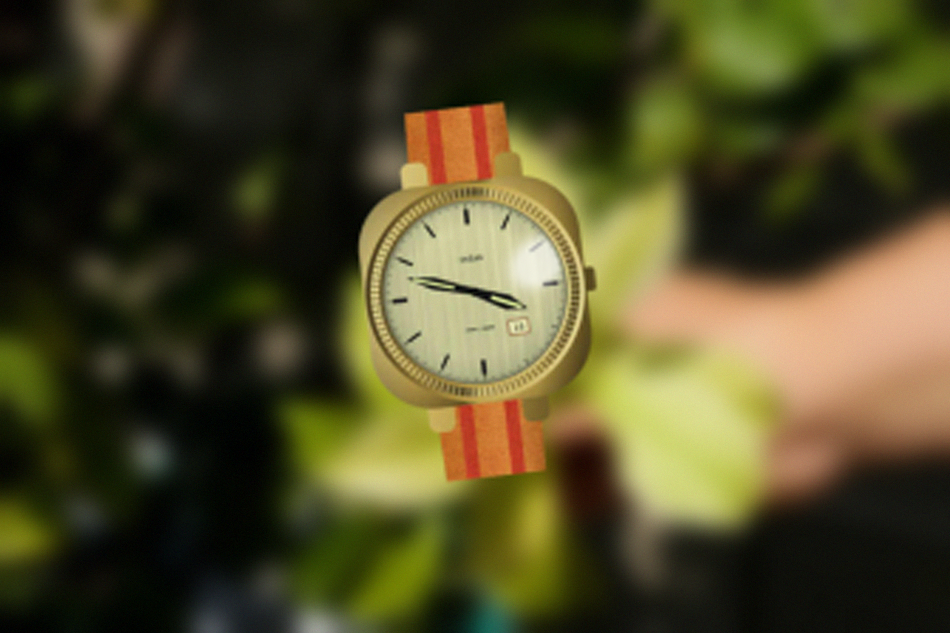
3 h 48 min
